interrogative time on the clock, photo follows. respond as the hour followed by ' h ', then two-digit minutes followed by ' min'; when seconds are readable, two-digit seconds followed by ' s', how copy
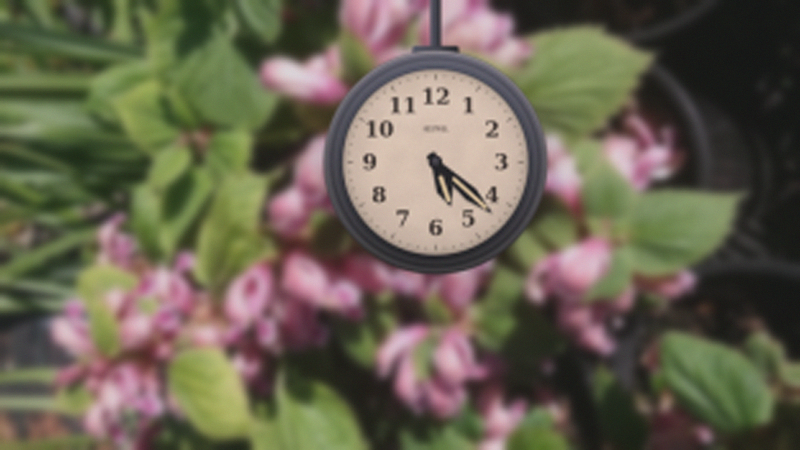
5 h 22 min
